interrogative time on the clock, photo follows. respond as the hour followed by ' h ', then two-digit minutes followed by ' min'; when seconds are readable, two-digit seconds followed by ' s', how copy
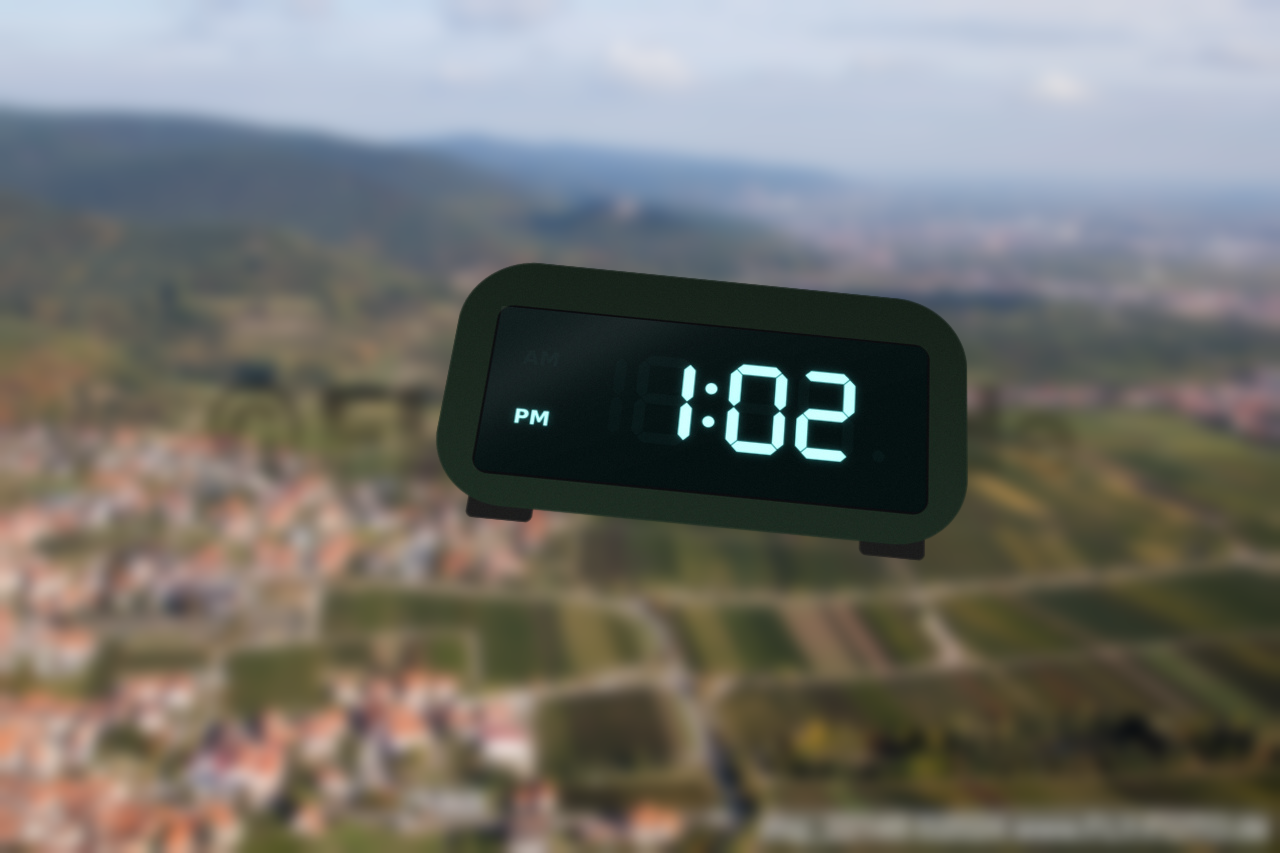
1 h 02 min
